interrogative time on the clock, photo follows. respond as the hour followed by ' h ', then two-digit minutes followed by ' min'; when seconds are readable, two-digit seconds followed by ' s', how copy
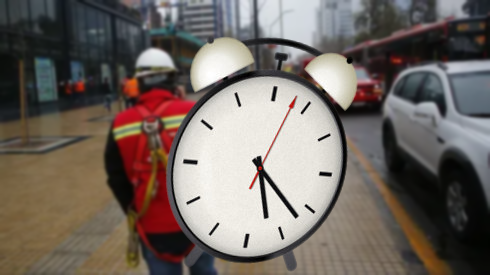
5 h 22 min 03 s
